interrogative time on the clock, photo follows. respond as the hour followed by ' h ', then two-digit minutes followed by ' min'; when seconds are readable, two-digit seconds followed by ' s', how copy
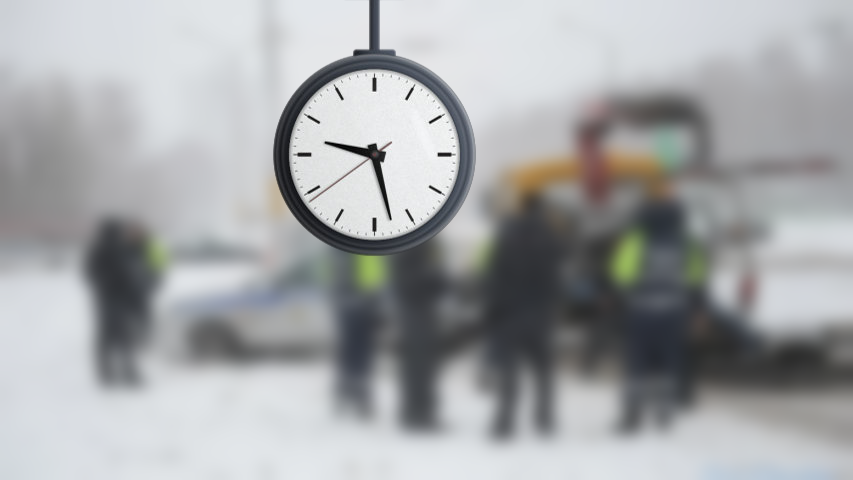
9 h 27 min 39 s
